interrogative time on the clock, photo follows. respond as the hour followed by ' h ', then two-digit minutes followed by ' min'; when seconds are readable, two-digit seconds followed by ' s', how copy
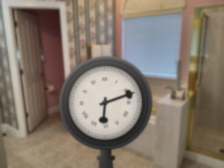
6 h 12 min
